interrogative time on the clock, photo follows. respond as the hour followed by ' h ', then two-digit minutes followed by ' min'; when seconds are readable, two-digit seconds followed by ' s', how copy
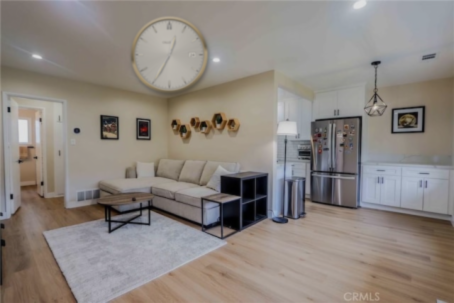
12 h 35 min
